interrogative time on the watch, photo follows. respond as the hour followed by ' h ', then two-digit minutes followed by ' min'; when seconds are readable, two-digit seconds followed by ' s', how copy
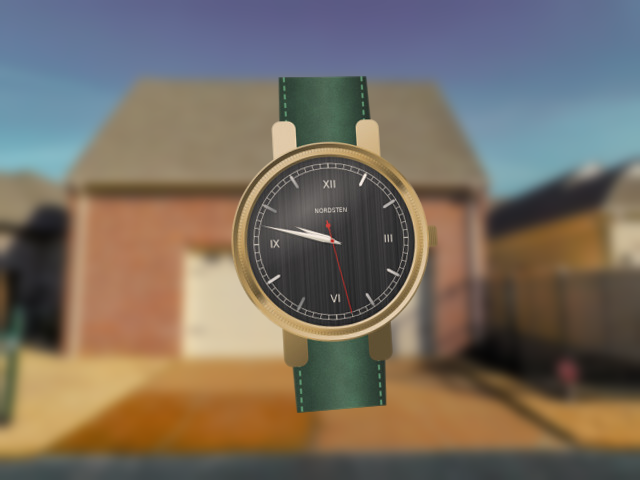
9 h 47 min 28 s
